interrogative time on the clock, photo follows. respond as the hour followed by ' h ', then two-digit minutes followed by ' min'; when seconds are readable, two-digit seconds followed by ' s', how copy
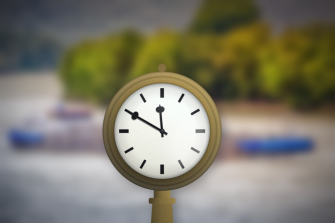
11 h 50 min
